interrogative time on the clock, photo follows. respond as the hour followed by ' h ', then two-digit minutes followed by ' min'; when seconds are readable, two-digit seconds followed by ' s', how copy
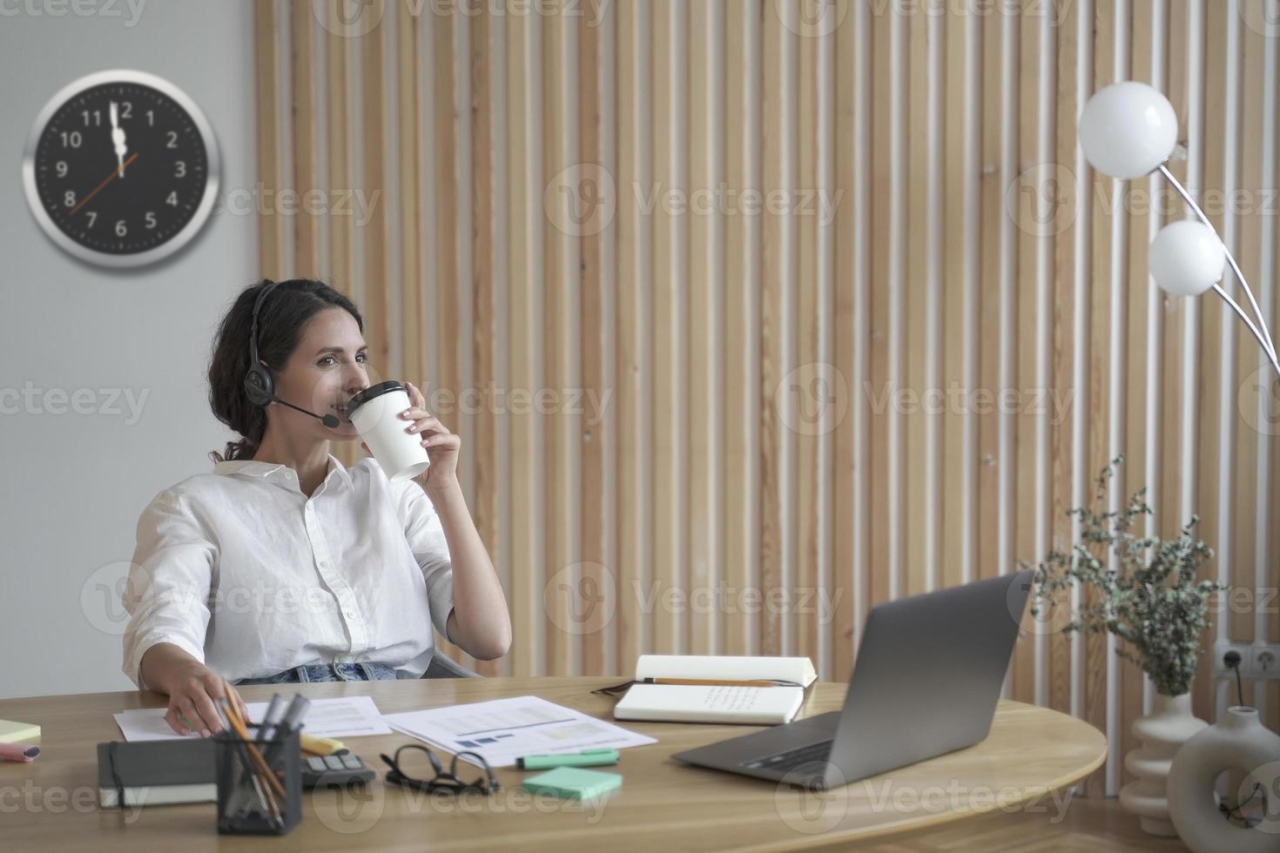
11 h 58 min 38 s
